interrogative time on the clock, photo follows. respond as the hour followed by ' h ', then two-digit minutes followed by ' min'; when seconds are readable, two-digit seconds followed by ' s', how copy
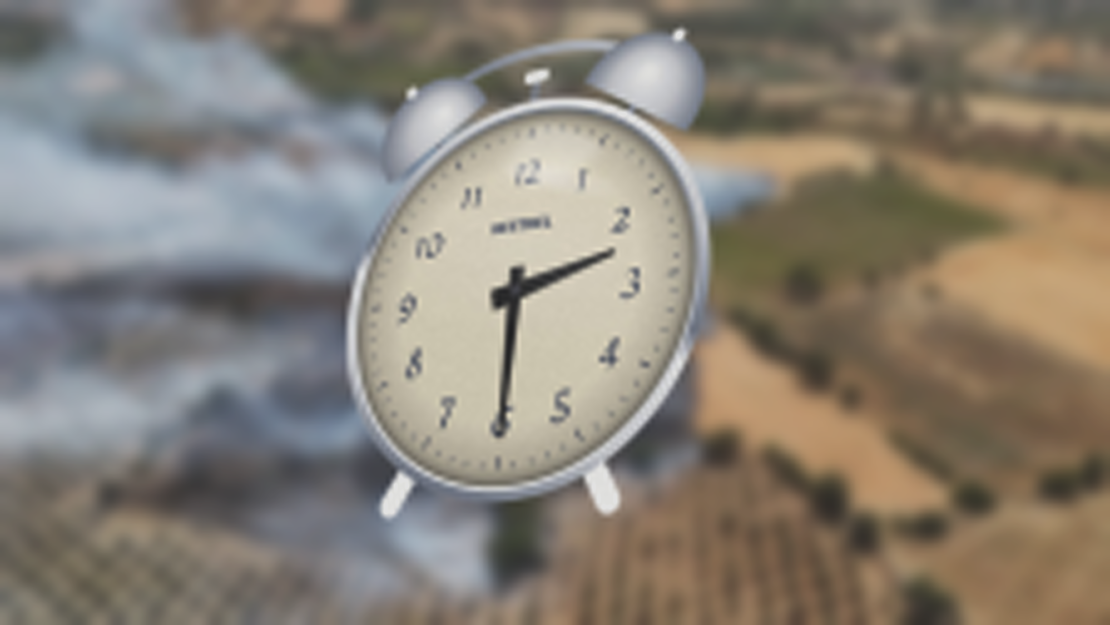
2 h 30 min
